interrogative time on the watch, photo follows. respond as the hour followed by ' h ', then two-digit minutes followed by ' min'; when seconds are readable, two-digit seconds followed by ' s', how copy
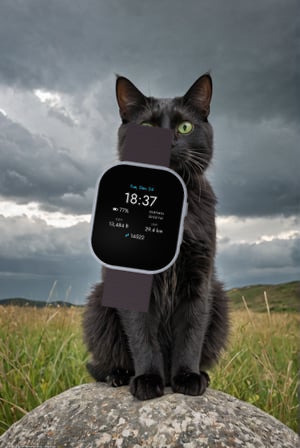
18 h 37 min
